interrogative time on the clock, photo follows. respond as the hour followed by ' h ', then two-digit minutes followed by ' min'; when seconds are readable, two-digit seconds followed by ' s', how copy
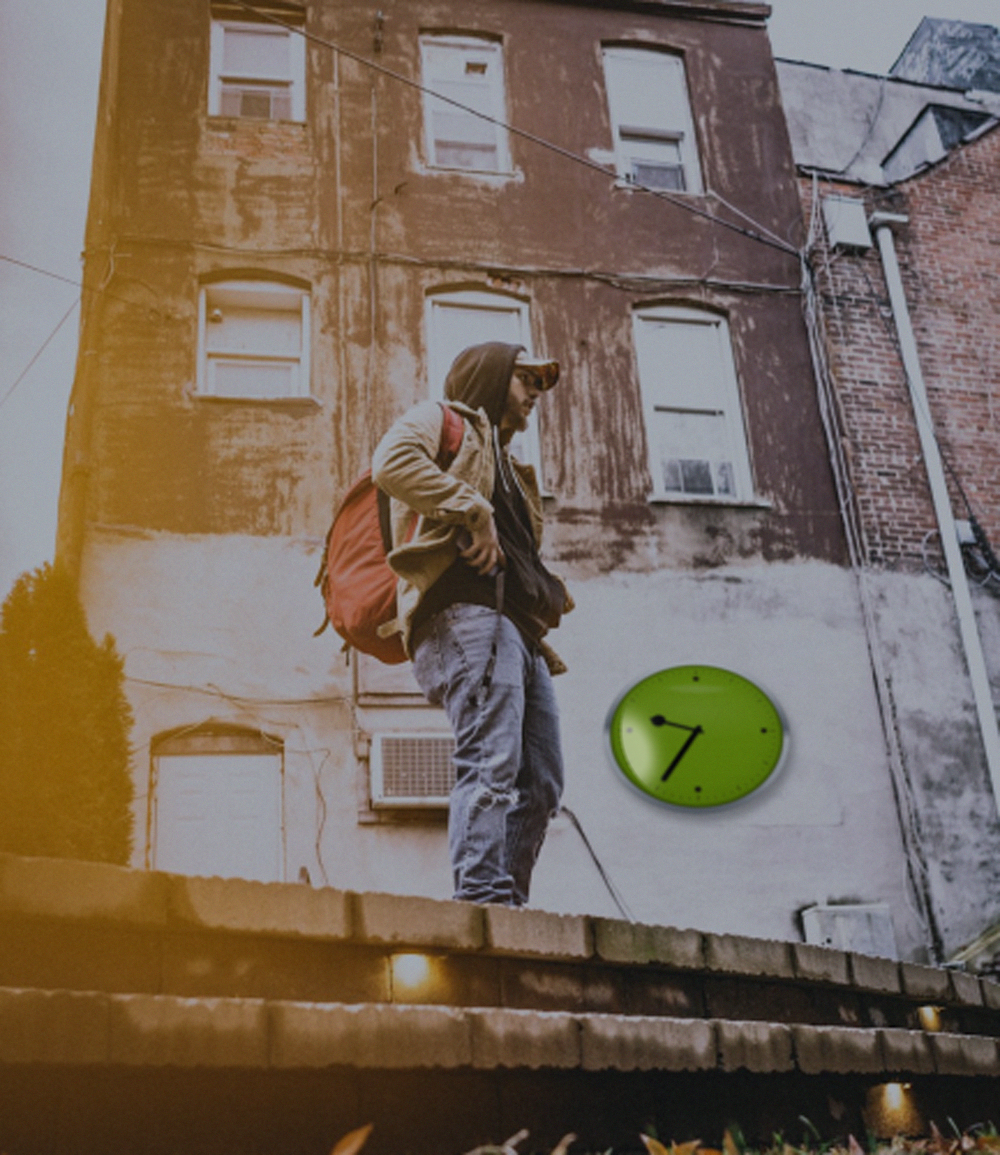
9 h 35 min
